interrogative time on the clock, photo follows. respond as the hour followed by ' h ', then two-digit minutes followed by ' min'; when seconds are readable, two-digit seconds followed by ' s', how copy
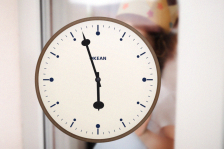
5 h 57 min
